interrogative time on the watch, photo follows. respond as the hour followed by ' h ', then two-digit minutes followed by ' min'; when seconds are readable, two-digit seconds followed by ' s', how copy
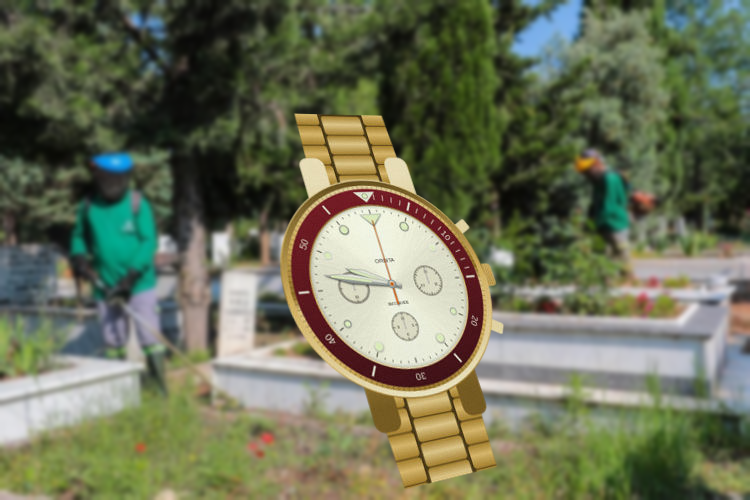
9 h 47 min
